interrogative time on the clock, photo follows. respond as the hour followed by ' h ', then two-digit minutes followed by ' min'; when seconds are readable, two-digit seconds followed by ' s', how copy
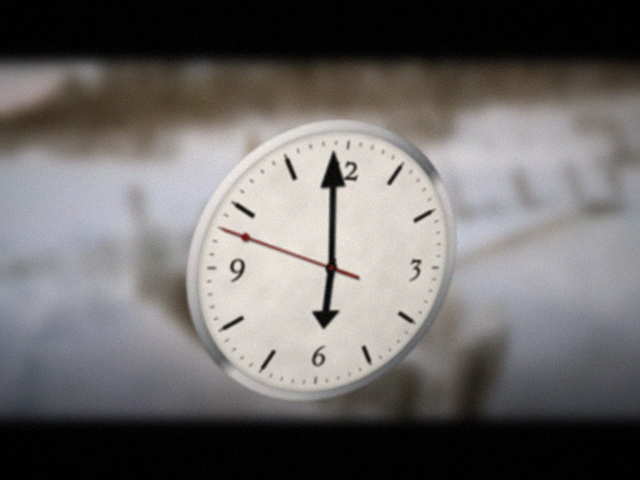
5 h 58 min 48 s
